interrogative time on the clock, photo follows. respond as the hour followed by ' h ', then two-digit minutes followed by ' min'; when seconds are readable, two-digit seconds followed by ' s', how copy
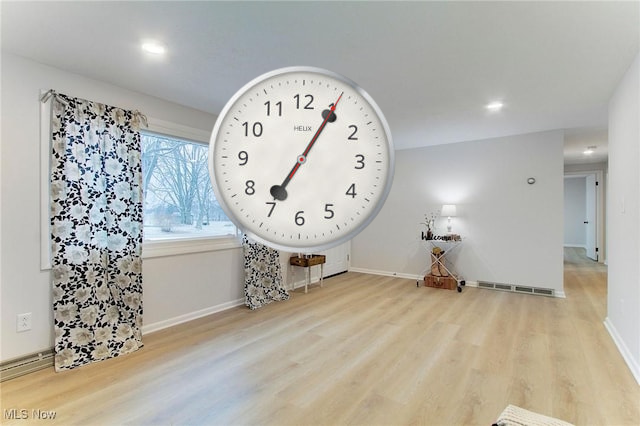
7 h 05 min 05 s
